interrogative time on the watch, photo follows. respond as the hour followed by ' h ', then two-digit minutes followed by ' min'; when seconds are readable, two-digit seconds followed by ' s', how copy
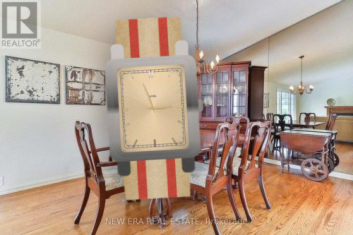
2 h 57 min
